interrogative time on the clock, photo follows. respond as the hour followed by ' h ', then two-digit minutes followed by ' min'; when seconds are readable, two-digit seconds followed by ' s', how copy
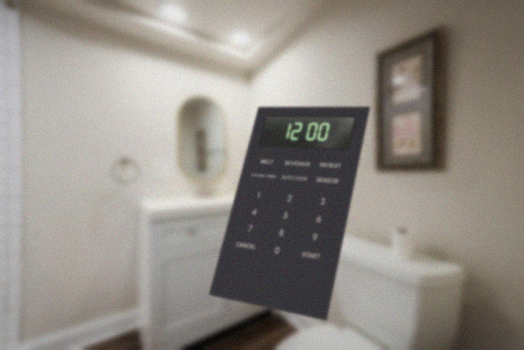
12 h 00 min
